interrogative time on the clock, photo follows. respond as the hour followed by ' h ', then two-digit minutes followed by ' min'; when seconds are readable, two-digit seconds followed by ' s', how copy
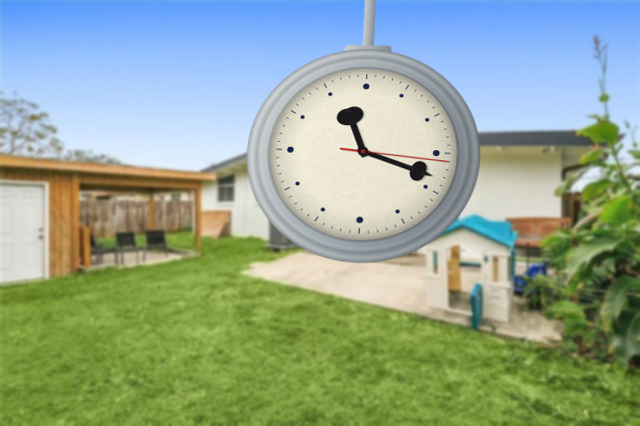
11 h 18 min 16 s
